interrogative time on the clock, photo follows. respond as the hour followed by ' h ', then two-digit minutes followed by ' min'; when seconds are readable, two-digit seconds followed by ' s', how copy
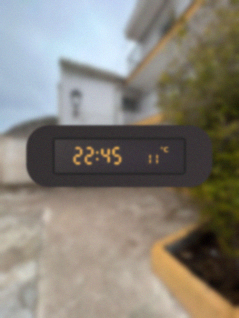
22 h 45 min
